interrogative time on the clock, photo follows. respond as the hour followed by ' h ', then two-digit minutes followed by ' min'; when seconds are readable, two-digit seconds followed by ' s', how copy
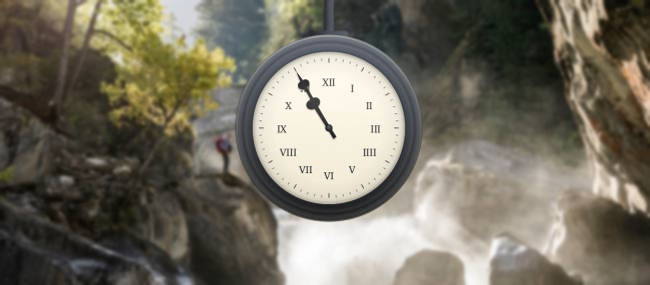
10 h 55 min
